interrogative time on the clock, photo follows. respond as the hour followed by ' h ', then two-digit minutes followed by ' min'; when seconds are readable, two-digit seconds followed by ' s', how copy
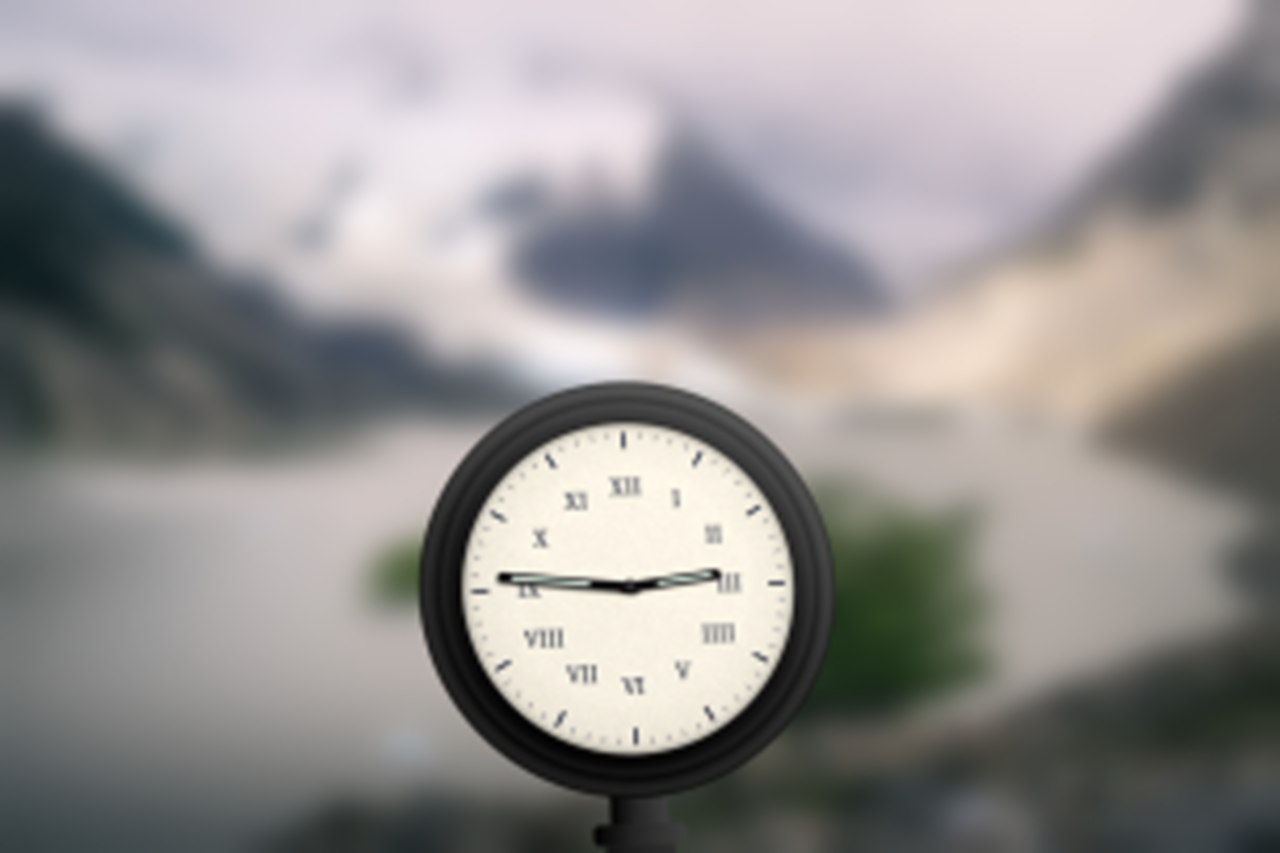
2 h 46 min
